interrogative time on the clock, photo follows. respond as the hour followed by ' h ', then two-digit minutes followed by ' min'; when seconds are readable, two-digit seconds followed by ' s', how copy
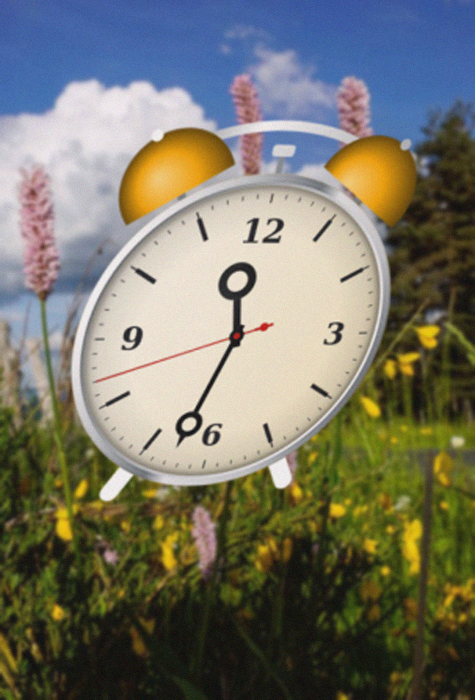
11 h 32 min 42 s
